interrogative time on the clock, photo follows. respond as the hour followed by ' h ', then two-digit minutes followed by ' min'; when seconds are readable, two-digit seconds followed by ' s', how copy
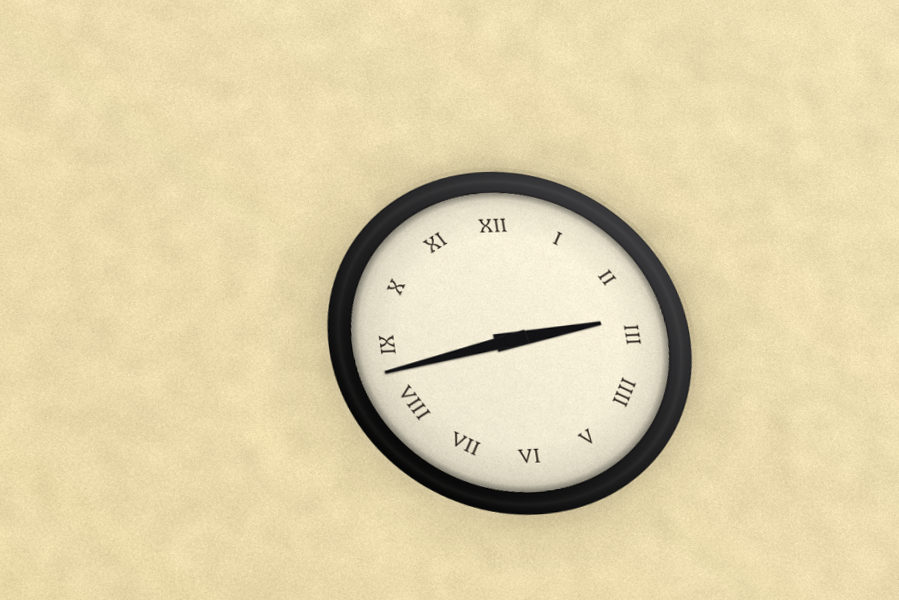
2 h 43 min
